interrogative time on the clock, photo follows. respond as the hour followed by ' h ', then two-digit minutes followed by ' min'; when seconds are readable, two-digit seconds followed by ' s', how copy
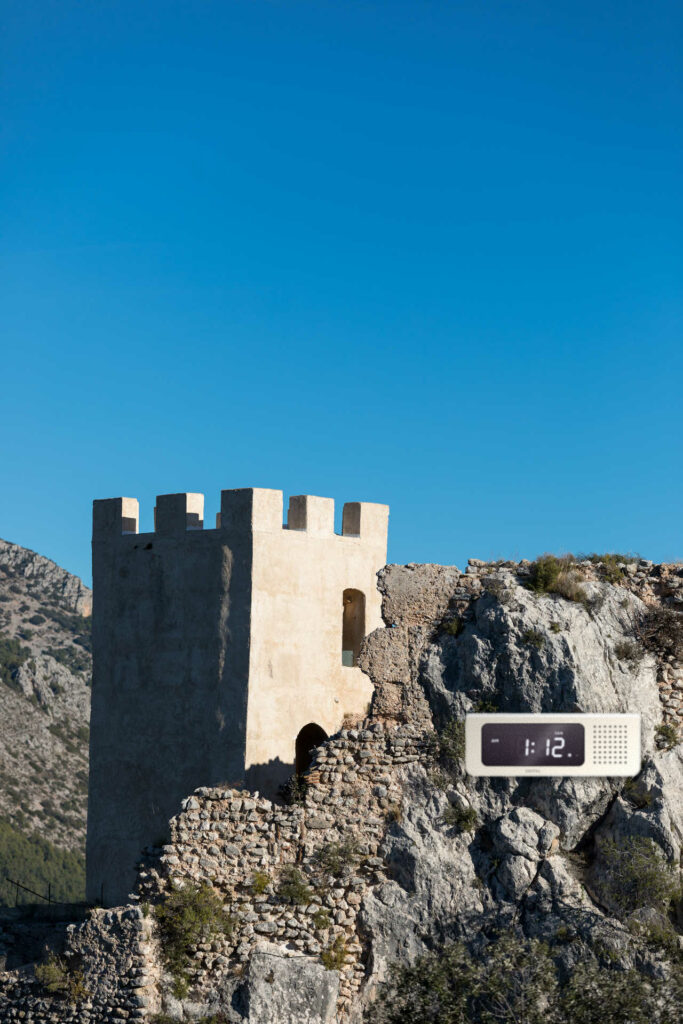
1 h 12 min
